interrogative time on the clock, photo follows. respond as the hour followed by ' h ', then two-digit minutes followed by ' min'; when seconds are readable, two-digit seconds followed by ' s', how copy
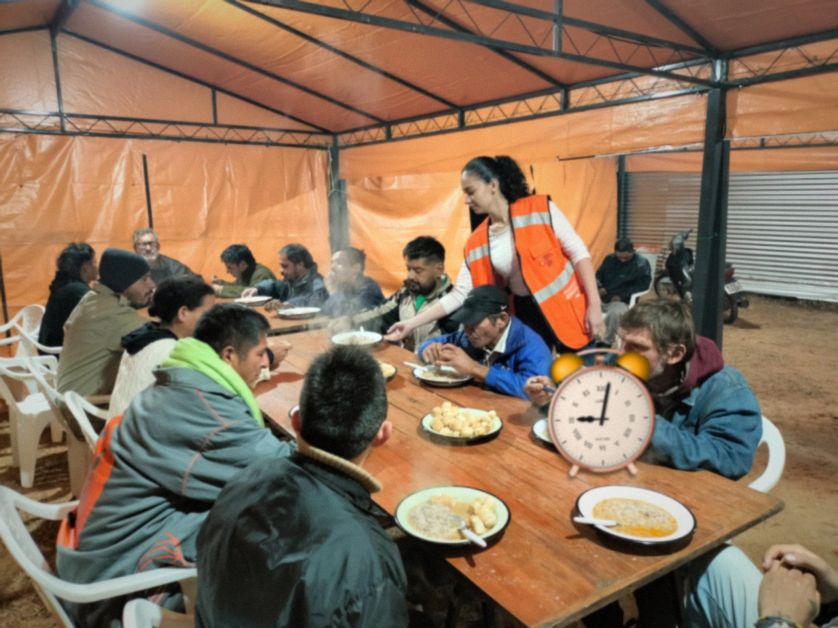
9 h 02 min
